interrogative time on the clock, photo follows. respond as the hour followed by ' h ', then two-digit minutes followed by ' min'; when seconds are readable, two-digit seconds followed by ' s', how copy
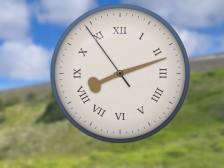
8 h 11 min 54 s
